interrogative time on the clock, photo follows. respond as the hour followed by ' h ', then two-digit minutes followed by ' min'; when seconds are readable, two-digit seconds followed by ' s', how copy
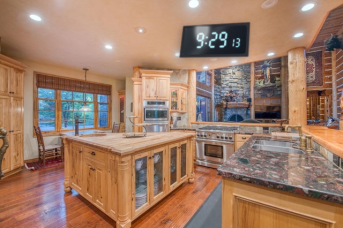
9 h 29 min 13 s
